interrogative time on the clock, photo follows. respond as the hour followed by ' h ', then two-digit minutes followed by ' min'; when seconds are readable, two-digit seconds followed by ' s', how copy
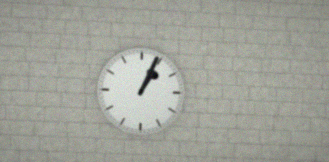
1 h 04 min
